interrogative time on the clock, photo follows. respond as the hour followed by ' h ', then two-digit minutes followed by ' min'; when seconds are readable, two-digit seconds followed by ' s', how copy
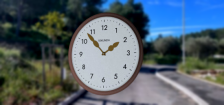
1 h 53 min
